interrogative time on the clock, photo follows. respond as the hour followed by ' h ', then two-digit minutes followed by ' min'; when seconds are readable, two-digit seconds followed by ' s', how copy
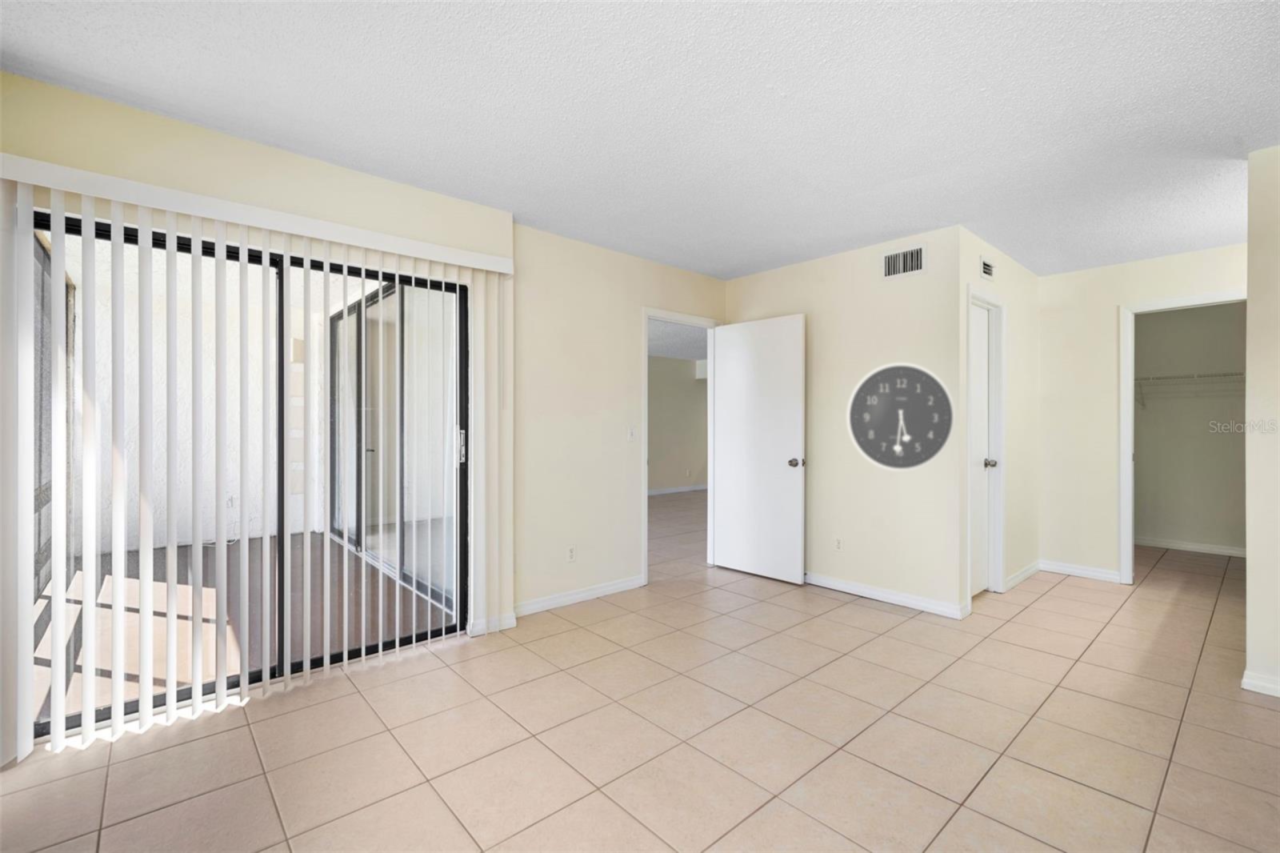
5 h 31 min
